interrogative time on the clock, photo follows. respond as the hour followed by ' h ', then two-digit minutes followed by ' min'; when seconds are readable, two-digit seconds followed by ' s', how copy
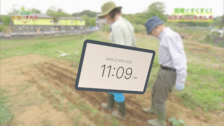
11 h 09 min
